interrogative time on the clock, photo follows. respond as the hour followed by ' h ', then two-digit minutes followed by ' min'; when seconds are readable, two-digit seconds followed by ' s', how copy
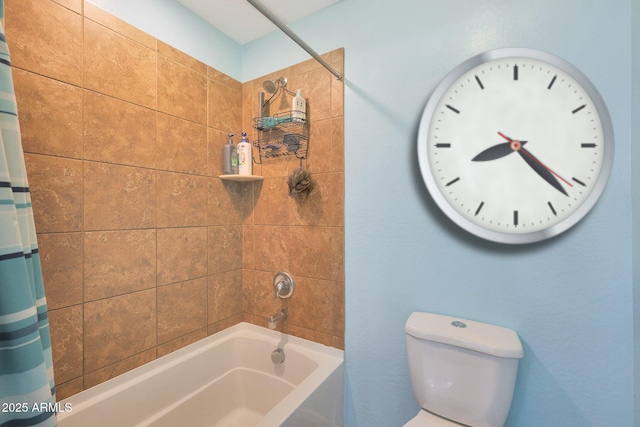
8 h 22 min 21 s
